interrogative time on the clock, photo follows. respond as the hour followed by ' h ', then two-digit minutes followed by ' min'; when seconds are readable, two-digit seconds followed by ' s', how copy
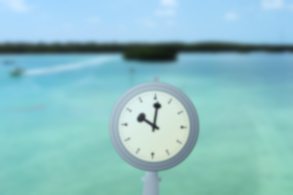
10 h 01 min
